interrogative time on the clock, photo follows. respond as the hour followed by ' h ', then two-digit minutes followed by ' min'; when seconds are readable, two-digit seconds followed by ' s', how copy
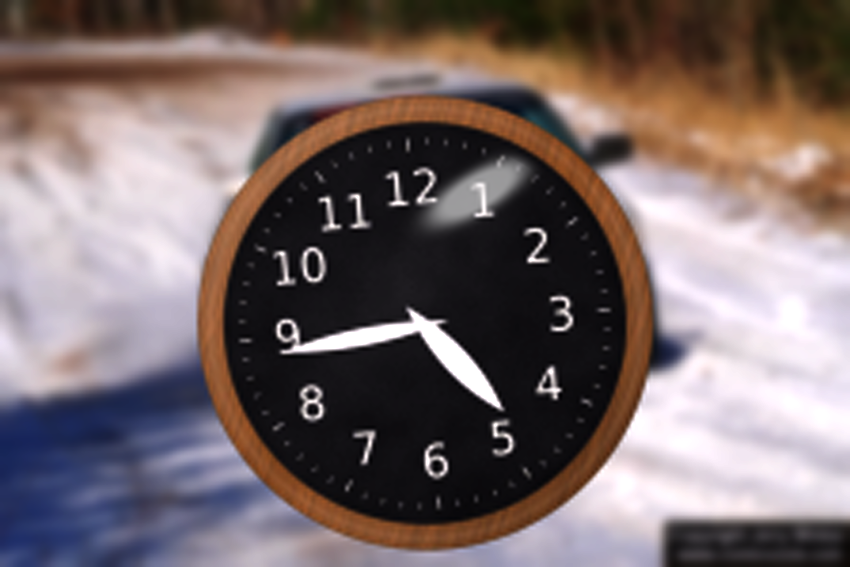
4 h 44 min
